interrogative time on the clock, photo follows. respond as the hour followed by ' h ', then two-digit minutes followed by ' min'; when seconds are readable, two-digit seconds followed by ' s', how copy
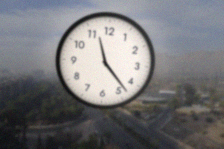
11 h 23 min
